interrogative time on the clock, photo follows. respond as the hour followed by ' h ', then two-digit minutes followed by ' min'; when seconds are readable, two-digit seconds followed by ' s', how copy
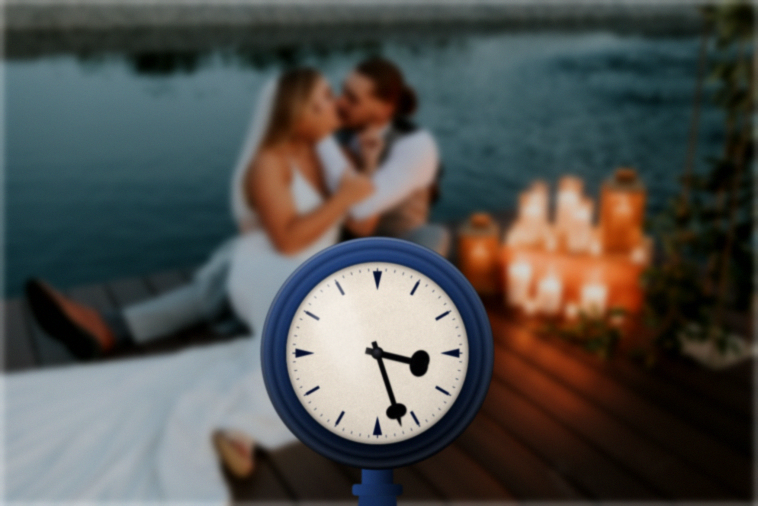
3 h 27 min
